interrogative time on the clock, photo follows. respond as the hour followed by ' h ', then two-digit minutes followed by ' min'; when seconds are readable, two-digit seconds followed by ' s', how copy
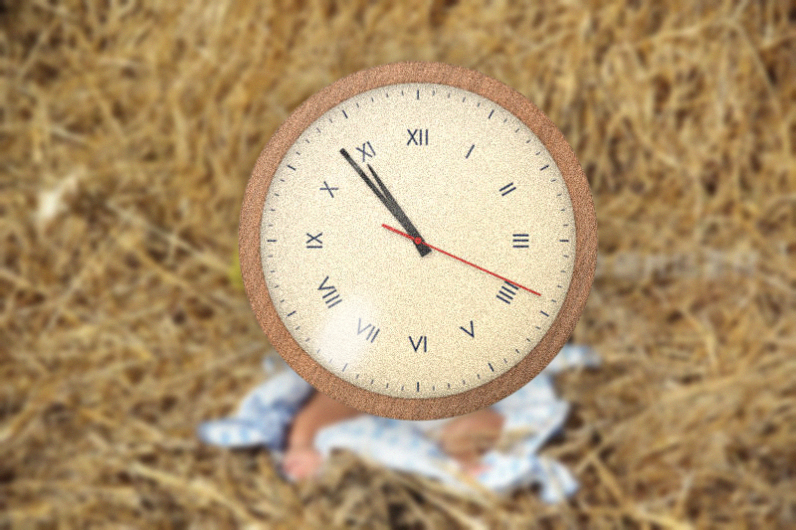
10 h 53 min 19 s
